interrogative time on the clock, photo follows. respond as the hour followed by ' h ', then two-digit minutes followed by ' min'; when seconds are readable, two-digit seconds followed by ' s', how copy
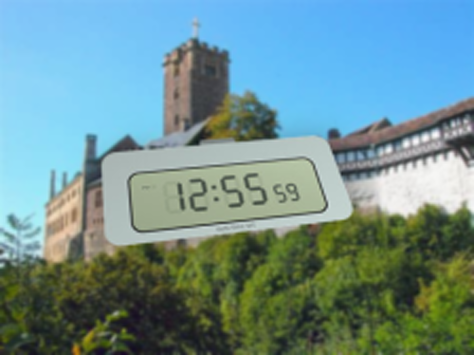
12 h 55 min 59 s
